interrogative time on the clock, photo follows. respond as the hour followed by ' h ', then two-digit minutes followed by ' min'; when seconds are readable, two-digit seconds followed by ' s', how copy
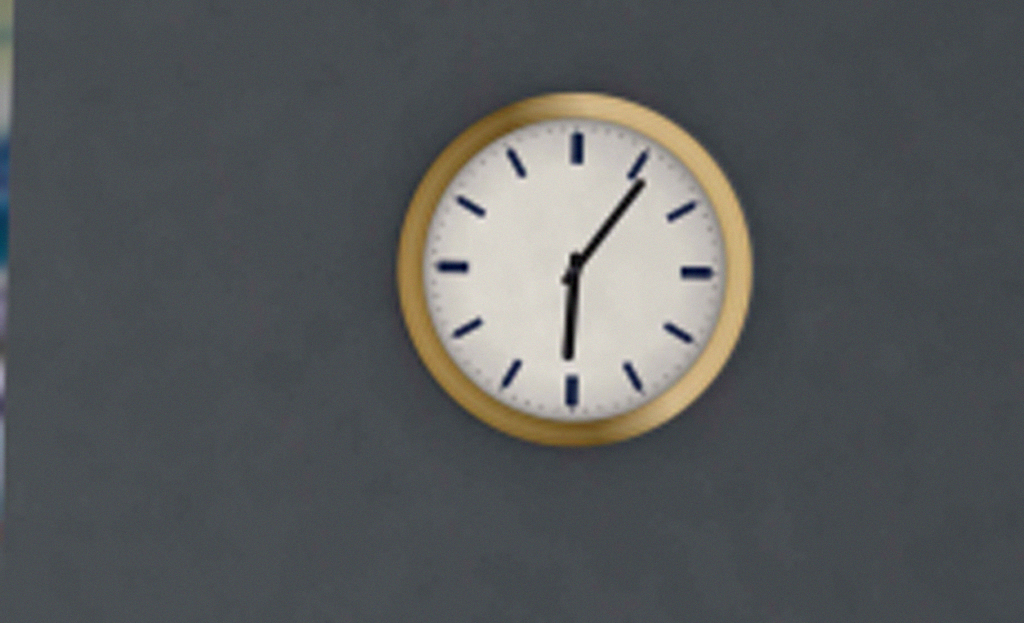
6 h 06 min
